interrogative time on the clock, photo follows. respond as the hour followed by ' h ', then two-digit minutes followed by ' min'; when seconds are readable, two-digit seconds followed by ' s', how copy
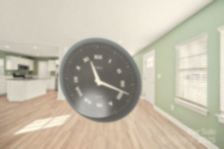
11 h 18 min
